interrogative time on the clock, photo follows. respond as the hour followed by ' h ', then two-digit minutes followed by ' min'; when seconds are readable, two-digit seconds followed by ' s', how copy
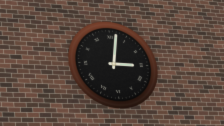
3 h 02 min
